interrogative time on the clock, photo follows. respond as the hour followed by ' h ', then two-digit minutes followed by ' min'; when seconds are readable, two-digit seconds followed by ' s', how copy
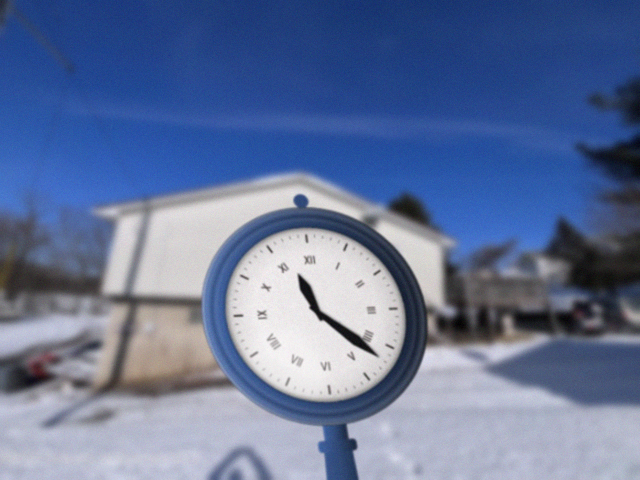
11 h 22 min
